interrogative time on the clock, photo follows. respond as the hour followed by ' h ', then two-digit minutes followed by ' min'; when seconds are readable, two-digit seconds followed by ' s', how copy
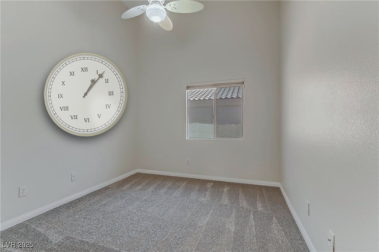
1 h 07 min
